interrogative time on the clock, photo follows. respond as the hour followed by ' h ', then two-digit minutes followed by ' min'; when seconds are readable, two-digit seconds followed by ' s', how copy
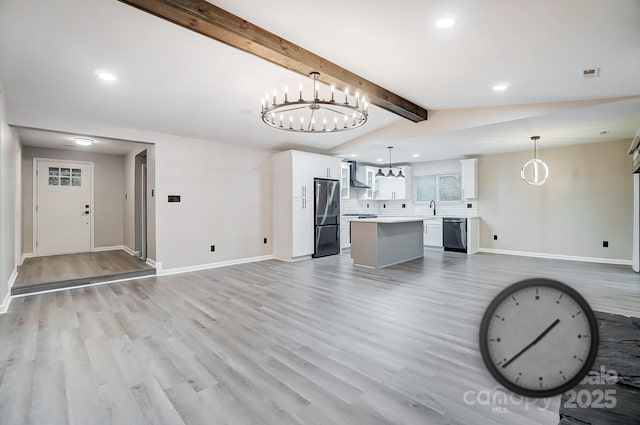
1 h 39 min
